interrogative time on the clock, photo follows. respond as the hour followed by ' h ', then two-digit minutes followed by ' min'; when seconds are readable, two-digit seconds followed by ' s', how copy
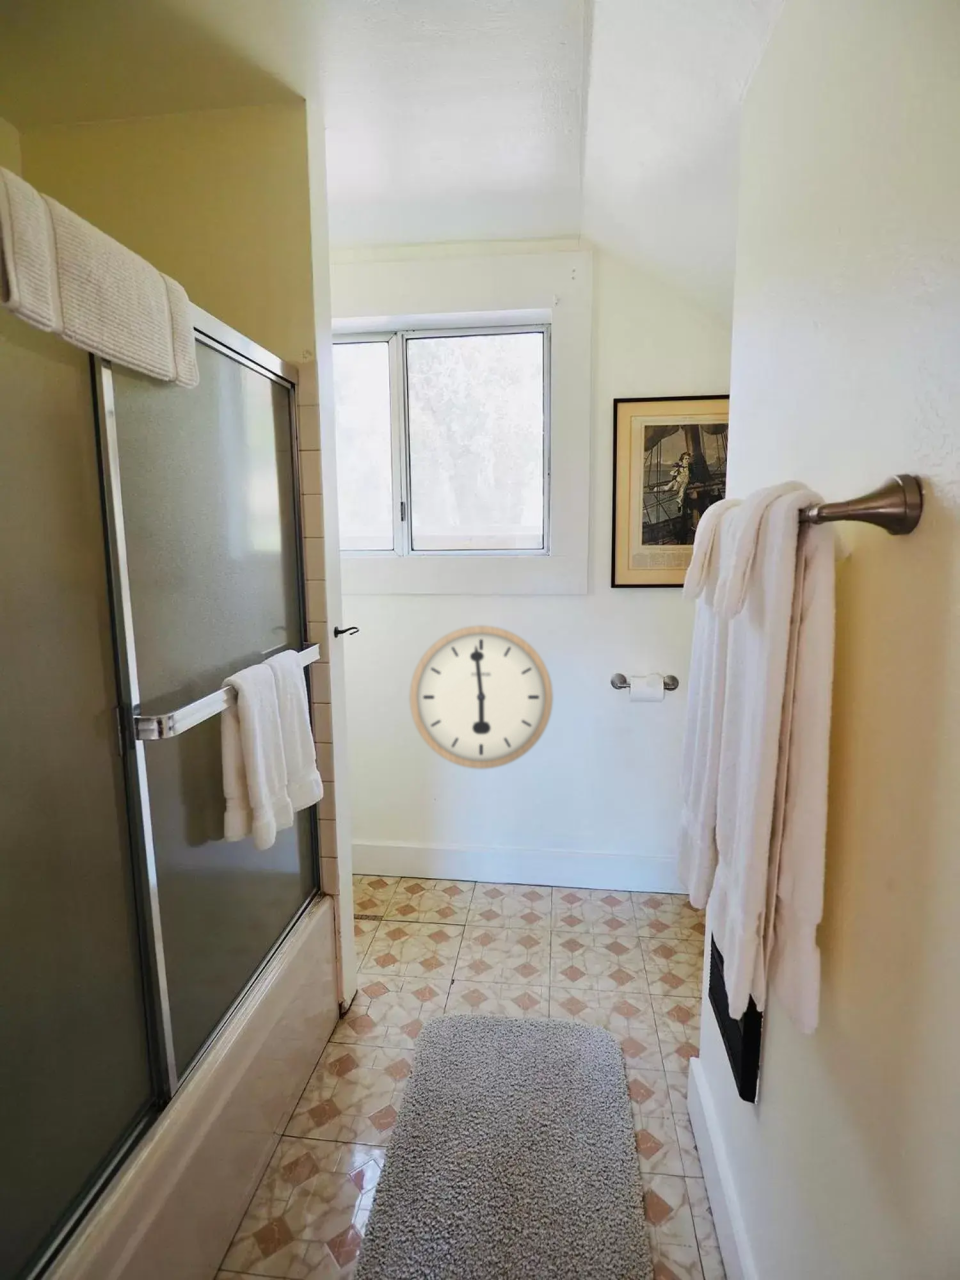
5 h 59 min
